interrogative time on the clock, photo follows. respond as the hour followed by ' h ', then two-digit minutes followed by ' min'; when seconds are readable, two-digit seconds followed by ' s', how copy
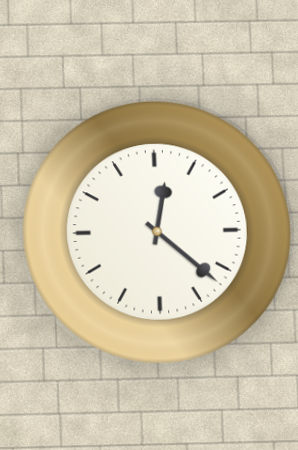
12 h 22 min
